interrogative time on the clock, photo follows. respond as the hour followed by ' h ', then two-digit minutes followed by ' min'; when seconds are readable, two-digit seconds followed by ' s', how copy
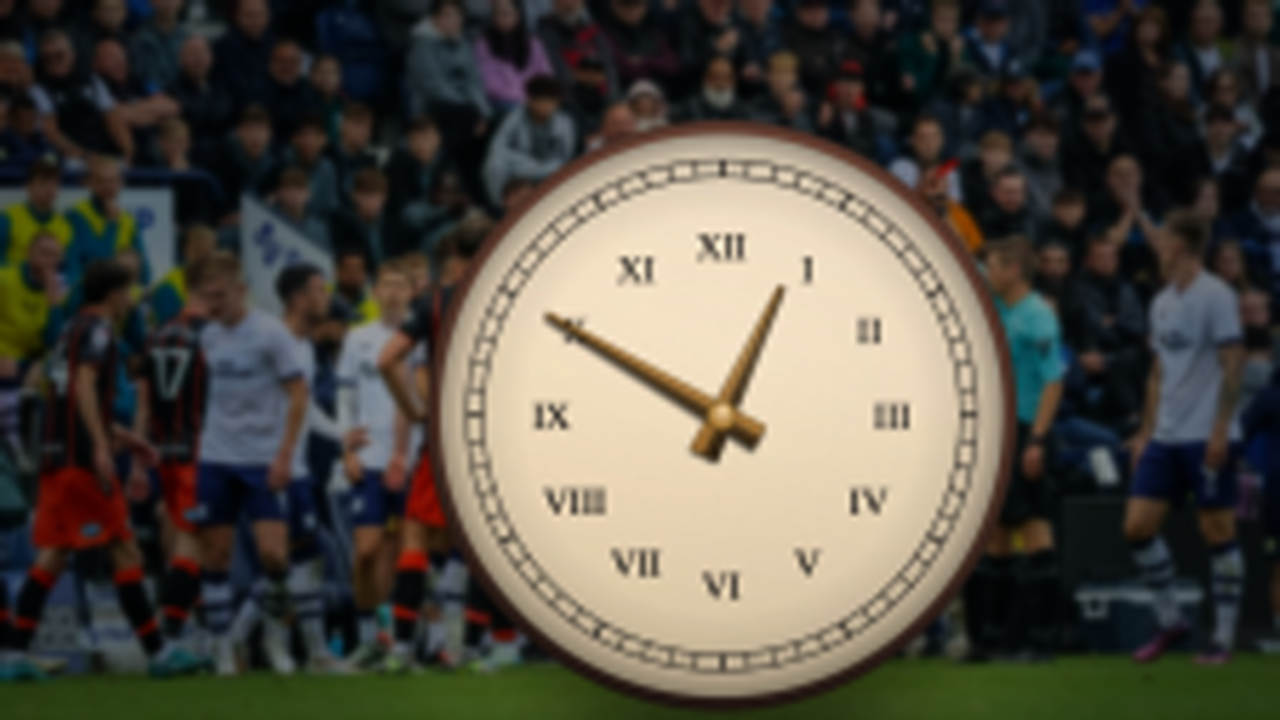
12 h 50 min
